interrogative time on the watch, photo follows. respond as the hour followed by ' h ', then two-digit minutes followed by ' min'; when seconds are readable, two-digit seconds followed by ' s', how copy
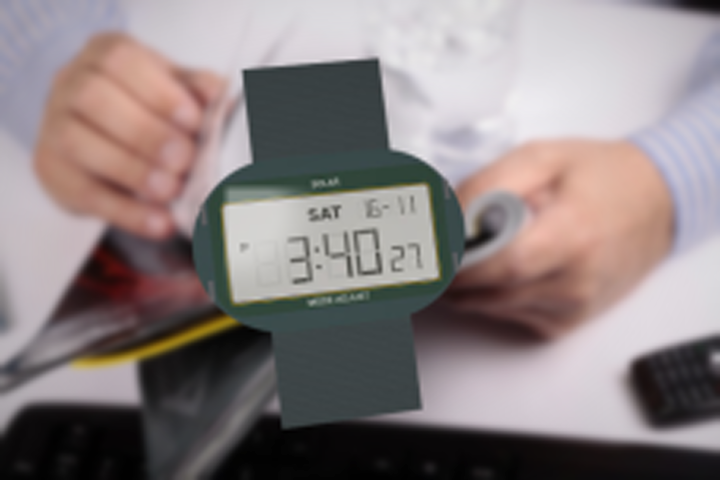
3 h 40 min 27 s
